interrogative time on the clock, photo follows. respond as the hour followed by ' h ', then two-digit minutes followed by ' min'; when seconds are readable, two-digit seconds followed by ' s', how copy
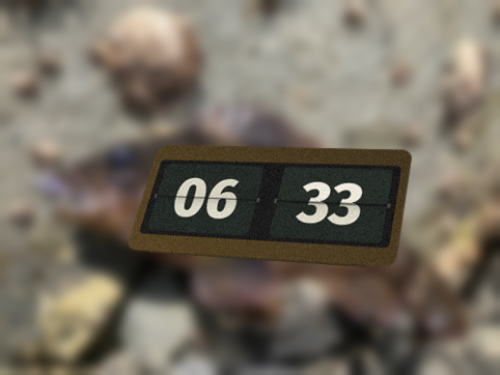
6 h 33 min
